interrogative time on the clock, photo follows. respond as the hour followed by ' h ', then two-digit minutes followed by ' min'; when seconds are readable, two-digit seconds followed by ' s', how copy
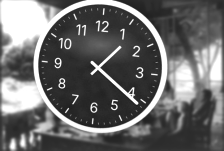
1 h 21 min
